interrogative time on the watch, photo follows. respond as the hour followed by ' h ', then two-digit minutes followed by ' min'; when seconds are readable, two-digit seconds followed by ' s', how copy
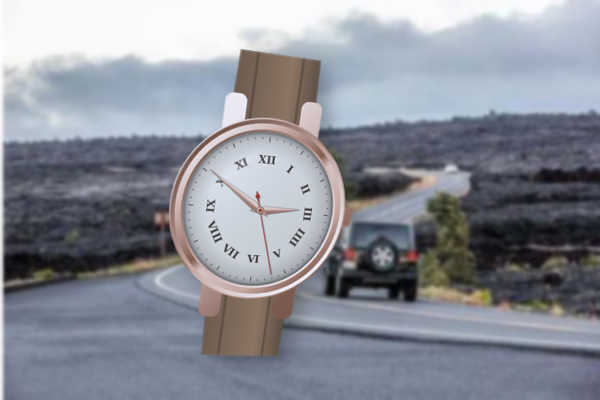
2 h 50 min 27 s
